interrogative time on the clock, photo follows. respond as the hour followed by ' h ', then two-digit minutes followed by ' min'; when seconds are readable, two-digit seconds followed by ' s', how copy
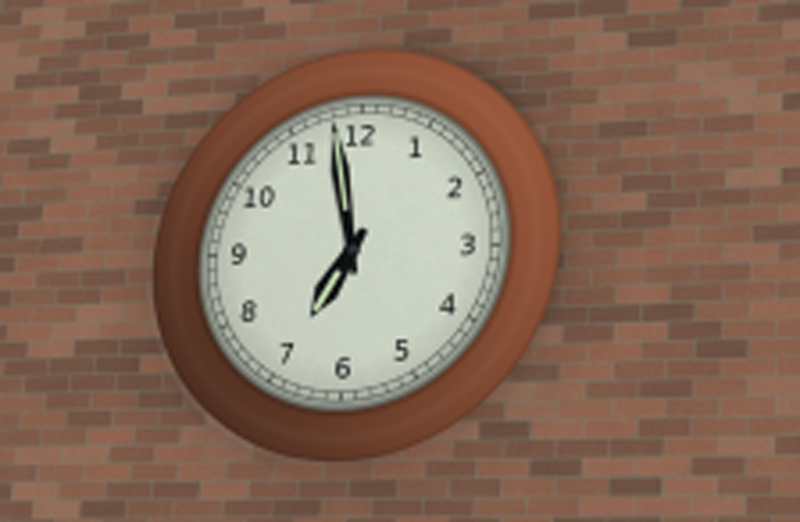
6 h 58 min
